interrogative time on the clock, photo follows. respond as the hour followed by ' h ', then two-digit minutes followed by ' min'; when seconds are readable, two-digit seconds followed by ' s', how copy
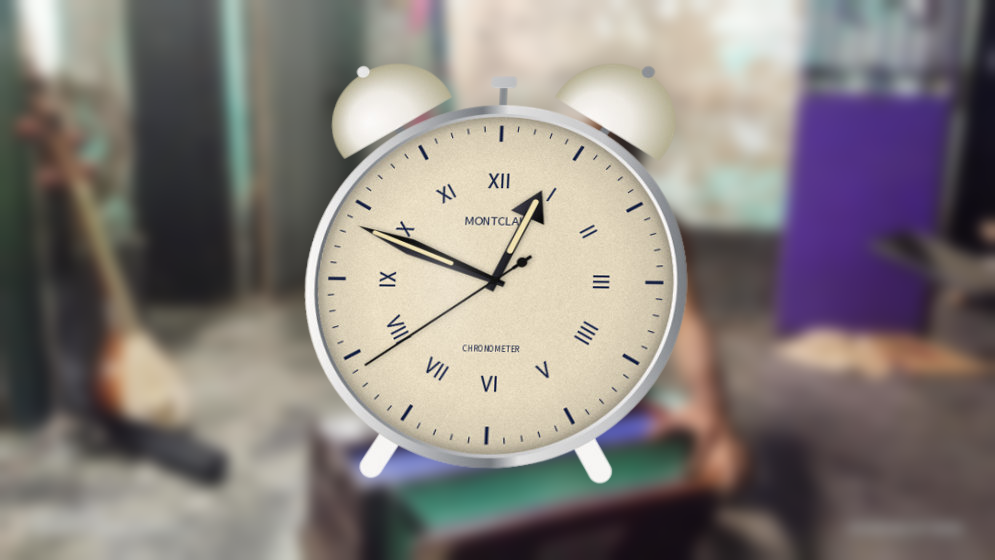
12 h 48 min 39 s
